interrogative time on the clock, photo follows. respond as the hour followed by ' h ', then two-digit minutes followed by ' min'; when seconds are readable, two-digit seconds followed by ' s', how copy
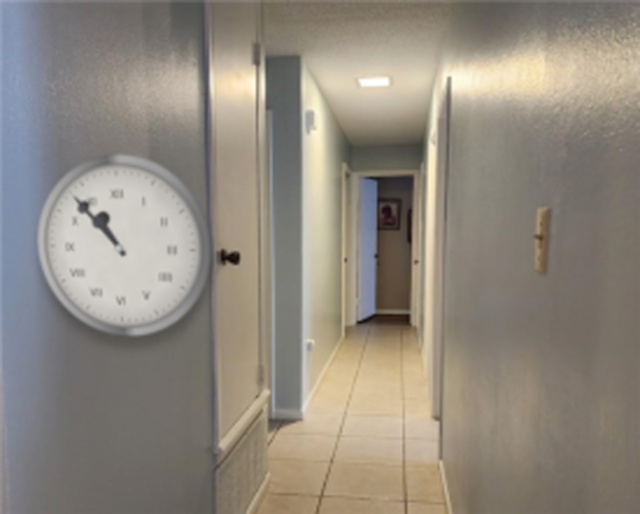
10 h 53 min
